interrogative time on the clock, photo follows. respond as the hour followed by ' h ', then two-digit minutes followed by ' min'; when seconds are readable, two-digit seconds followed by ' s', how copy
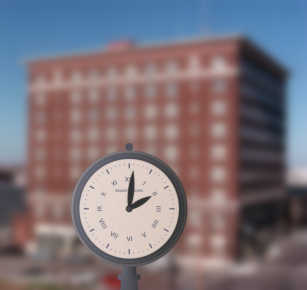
2 h 01 min
